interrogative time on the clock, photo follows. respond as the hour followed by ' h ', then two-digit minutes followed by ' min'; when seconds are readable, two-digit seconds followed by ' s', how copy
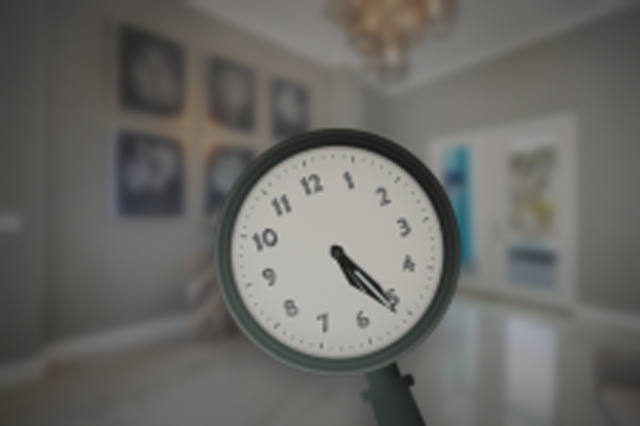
5 h 26 min
